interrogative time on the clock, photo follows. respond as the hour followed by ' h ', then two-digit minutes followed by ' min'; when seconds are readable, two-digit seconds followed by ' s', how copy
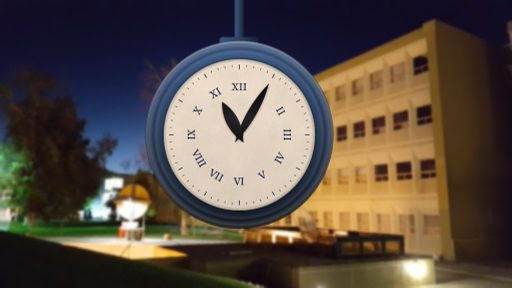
11 h 05 min
